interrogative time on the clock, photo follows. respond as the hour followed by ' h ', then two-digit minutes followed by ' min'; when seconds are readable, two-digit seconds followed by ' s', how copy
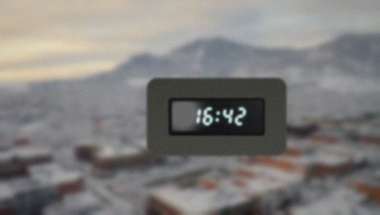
16 h 42 min
